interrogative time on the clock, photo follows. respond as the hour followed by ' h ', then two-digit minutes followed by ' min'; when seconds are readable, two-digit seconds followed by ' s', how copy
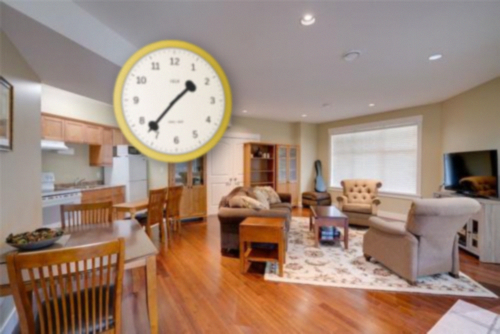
1 h 37 min
